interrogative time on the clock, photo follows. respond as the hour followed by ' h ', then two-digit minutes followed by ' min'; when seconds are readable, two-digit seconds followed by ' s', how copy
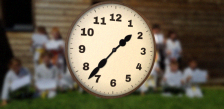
1 h 37 min
